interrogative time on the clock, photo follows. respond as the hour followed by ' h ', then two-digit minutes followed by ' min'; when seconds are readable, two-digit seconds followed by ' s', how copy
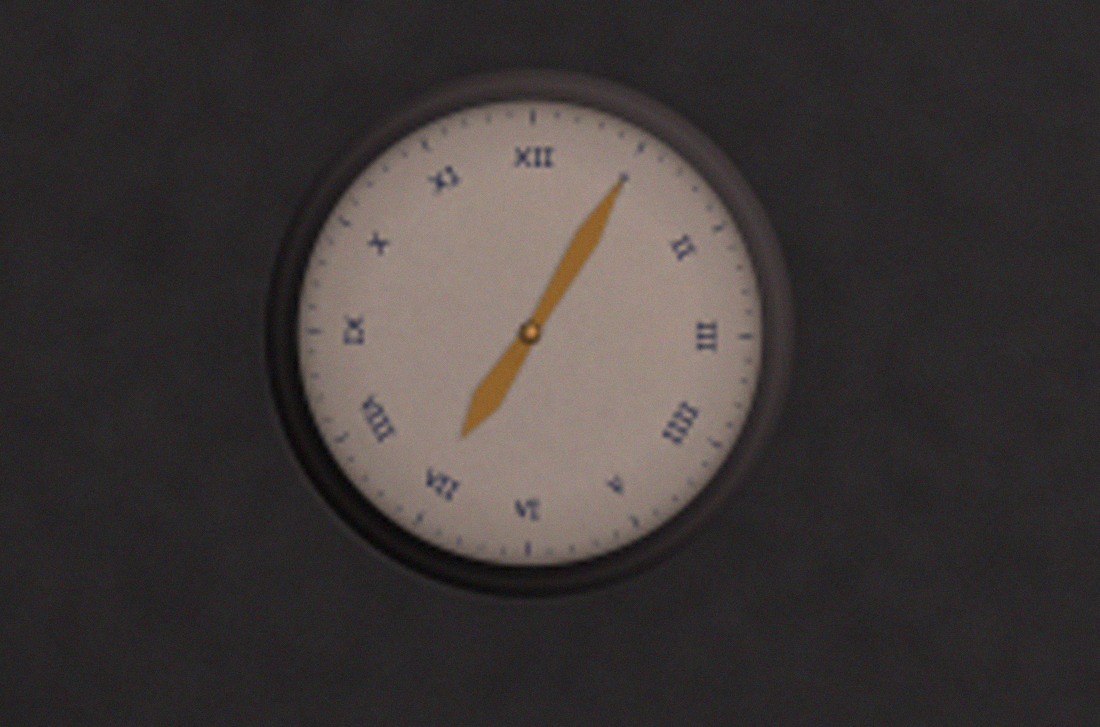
7 h 05 min
